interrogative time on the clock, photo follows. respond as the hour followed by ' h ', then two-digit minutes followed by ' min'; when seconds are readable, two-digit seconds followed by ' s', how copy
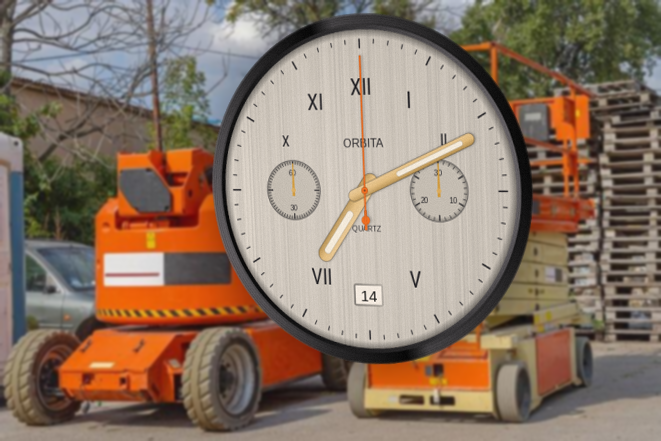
7 h 11 min
